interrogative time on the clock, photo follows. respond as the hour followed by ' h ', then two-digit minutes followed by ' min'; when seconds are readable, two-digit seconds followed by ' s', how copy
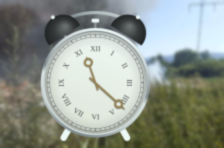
11 h 22 min
